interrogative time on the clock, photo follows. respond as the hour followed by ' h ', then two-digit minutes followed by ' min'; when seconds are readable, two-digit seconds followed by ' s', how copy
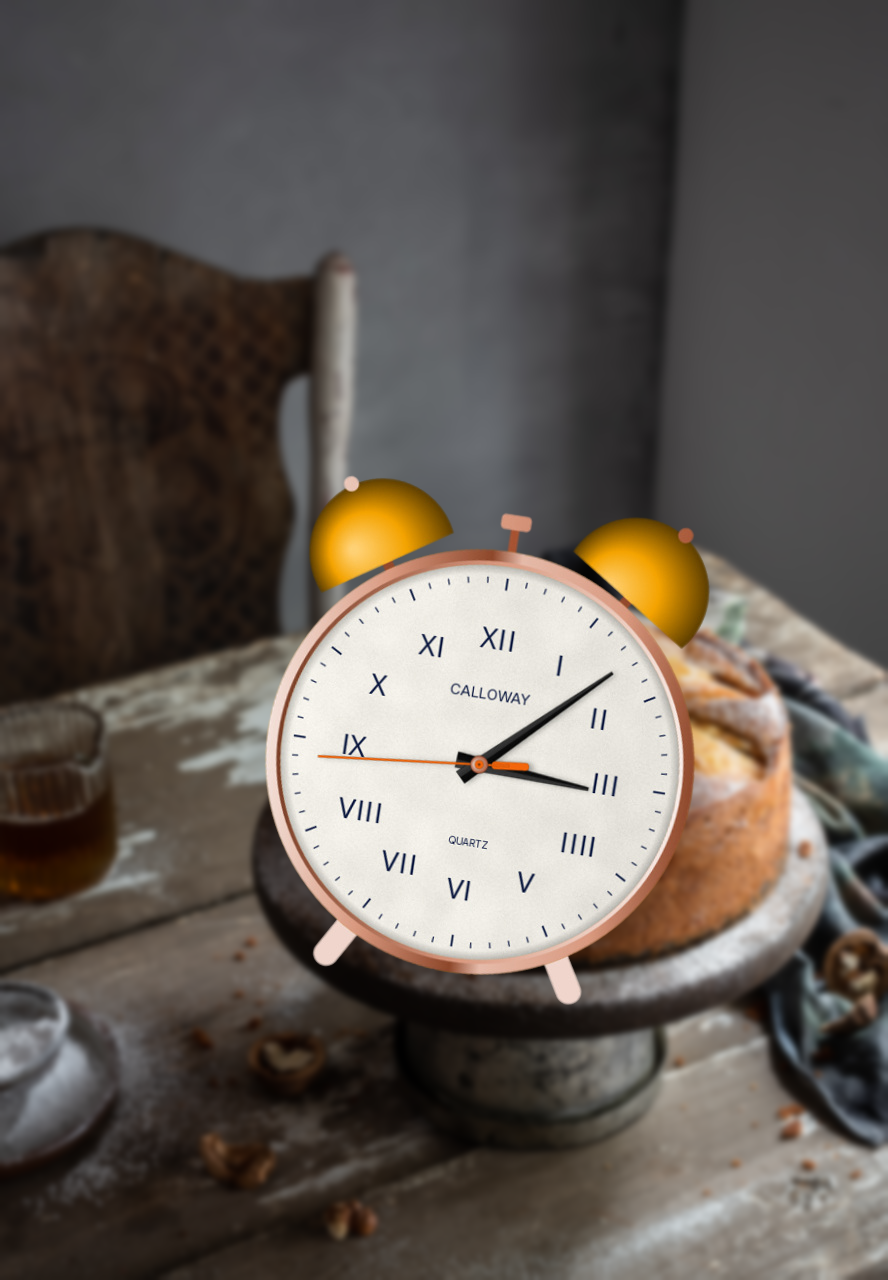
3 h 07 min 44 s
